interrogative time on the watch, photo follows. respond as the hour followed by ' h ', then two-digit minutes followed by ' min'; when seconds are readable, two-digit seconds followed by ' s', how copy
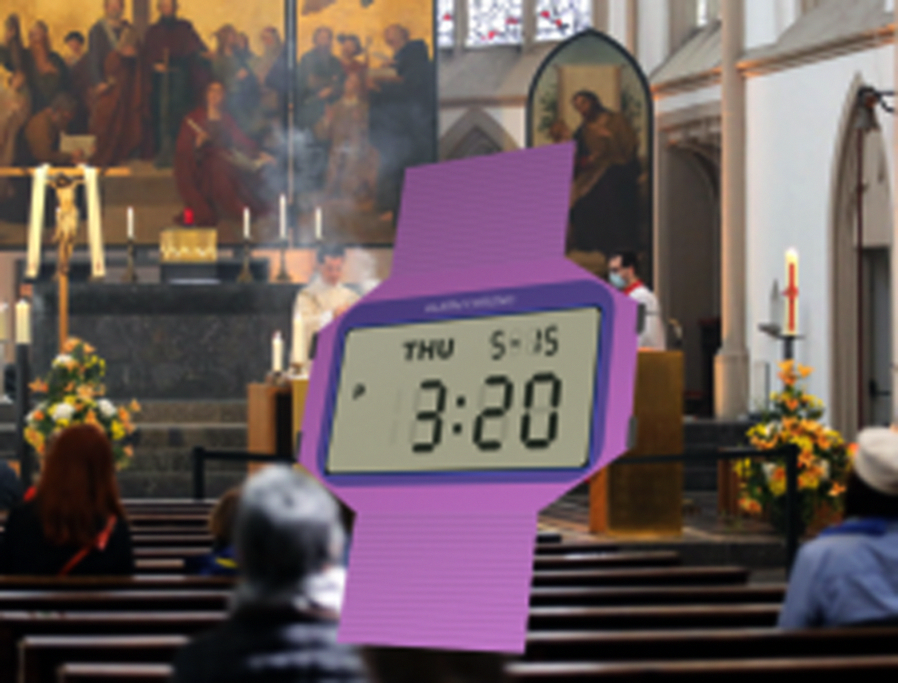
3 h 20 min
